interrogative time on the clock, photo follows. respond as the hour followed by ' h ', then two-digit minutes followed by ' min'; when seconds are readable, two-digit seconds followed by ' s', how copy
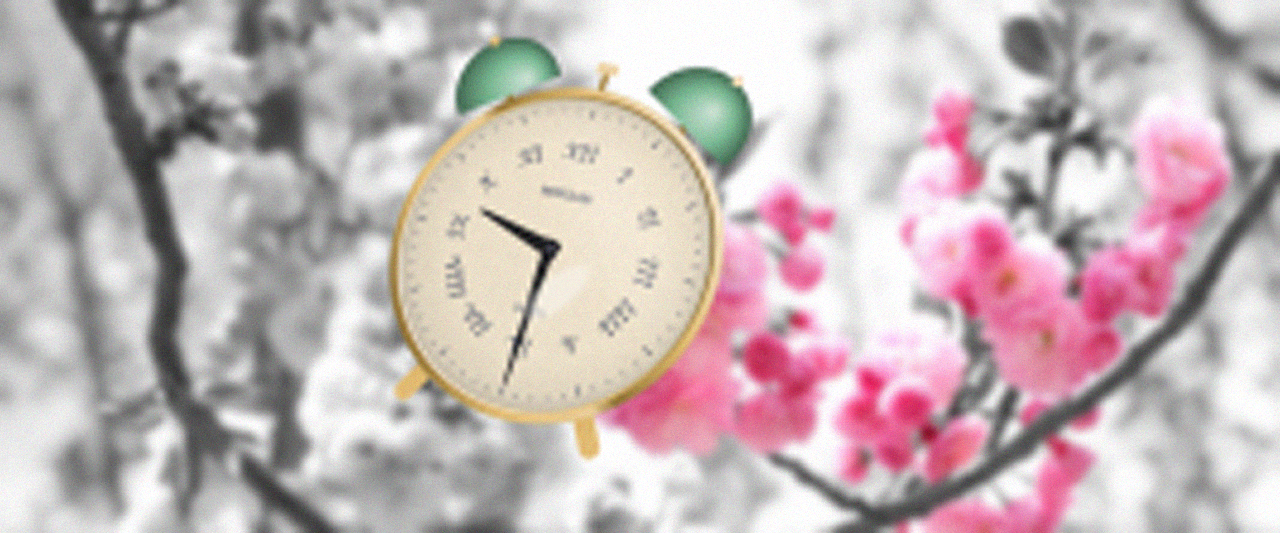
9 h 30 min
